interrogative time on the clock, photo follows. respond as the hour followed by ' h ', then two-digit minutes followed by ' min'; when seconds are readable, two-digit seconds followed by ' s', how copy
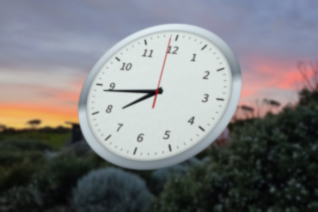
7 h 43 min 59 s
